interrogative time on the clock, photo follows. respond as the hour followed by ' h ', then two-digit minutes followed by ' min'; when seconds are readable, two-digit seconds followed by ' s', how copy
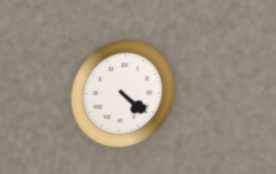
4 h 21 min
